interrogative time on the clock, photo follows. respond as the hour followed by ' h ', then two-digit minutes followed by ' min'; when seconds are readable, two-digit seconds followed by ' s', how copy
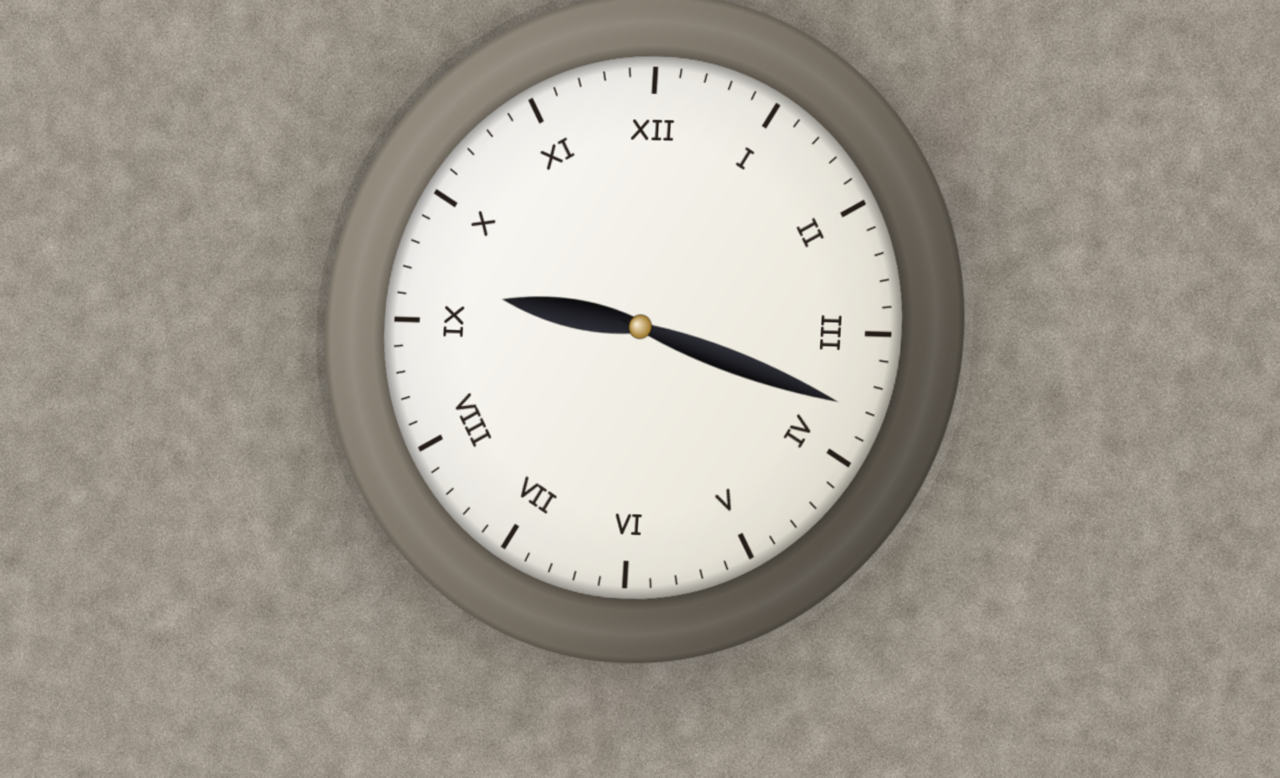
9 h 18 min
